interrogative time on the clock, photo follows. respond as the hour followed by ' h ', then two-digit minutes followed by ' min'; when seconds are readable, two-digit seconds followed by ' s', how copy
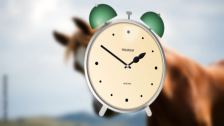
1 h 50 min
